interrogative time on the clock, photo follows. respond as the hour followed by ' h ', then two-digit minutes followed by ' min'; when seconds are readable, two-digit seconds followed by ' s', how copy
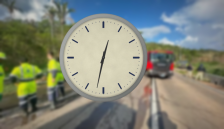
12 h 32 min
